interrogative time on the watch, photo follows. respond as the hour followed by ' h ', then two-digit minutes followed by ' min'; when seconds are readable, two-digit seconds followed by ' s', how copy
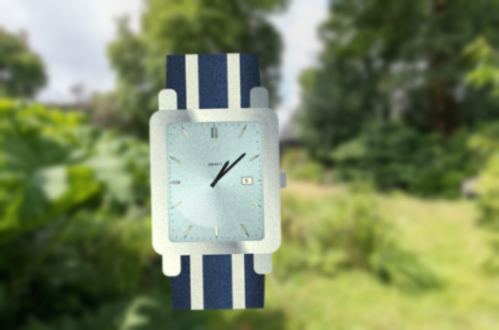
1 h 08 min
